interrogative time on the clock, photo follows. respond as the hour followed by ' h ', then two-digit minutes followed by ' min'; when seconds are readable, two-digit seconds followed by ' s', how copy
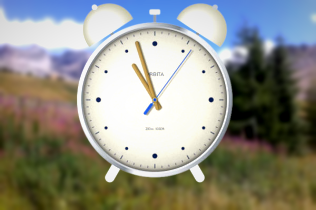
10 h 57 min 06 s
